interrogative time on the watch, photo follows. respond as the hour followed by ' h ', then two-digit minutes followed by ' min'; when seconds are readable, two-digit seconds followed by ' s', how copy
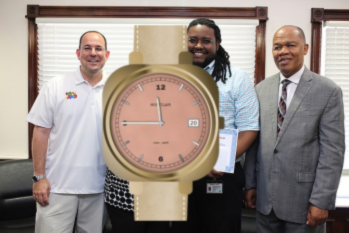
11 h 45 min
